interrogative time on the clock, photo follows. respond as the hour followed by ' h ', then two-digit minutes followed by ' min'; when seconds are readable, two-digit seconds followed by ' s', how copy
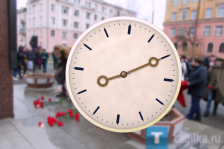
8 h 10 min
